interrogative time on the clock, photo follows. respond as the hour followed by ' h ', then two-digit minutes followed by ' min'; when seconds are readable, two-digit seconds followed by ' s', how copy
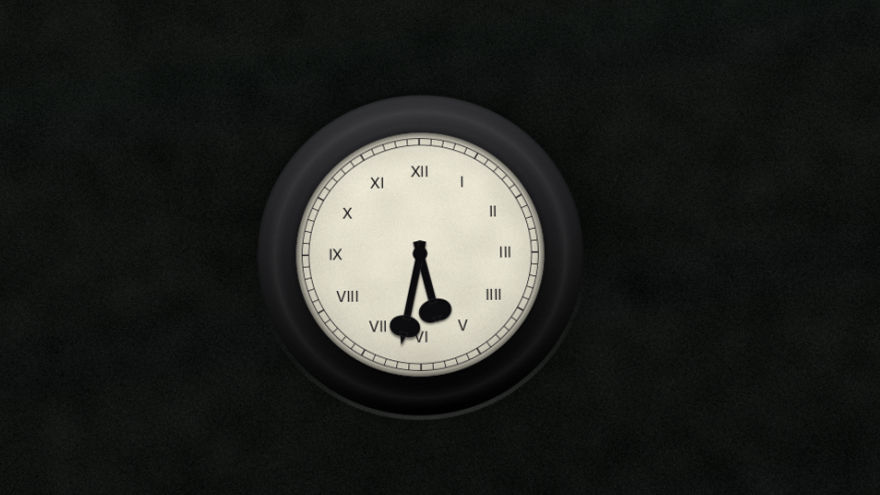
5 h 32 min
